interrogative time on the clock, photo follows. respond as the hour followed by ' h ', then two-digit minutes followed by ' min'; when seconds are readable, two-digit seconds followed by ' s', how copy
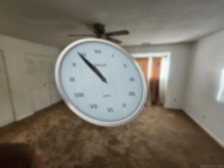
10 h 54 min
